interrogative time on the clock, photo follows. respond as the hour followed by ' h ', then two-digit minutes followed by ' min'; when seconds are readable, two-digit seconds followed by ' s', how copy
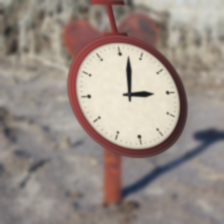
3 h 02 min
